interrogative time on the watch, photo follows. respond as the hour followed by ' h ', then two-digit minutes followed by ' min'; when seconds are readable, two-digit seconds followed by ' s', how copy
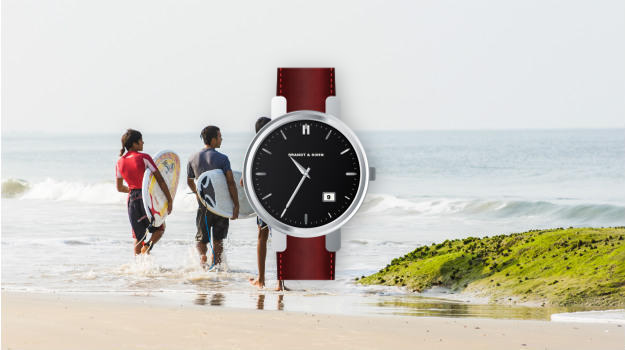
10 h 35 min
